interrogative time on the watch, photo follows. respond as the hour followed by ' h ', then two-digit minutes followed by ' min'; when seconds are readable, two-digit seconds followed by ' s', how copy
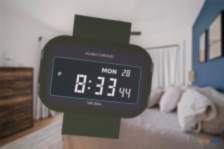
8 h 33 min 44 s
